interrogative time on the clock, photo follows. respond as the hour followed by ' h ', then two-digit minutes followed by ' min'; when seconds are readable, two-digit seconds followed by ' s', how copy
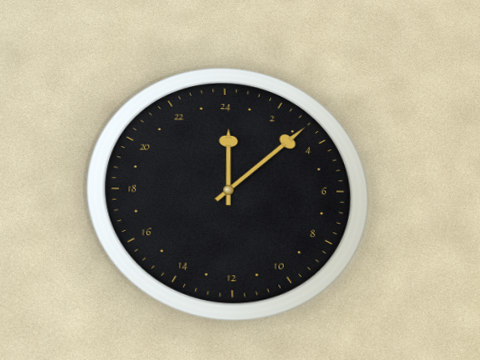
0 h 08 min
